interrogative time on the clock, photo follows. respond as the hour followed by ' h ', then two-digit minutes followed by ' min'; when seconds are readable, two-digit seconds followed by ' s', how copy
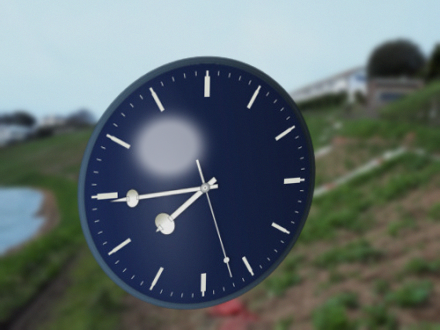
7 h 44 min 27 s
